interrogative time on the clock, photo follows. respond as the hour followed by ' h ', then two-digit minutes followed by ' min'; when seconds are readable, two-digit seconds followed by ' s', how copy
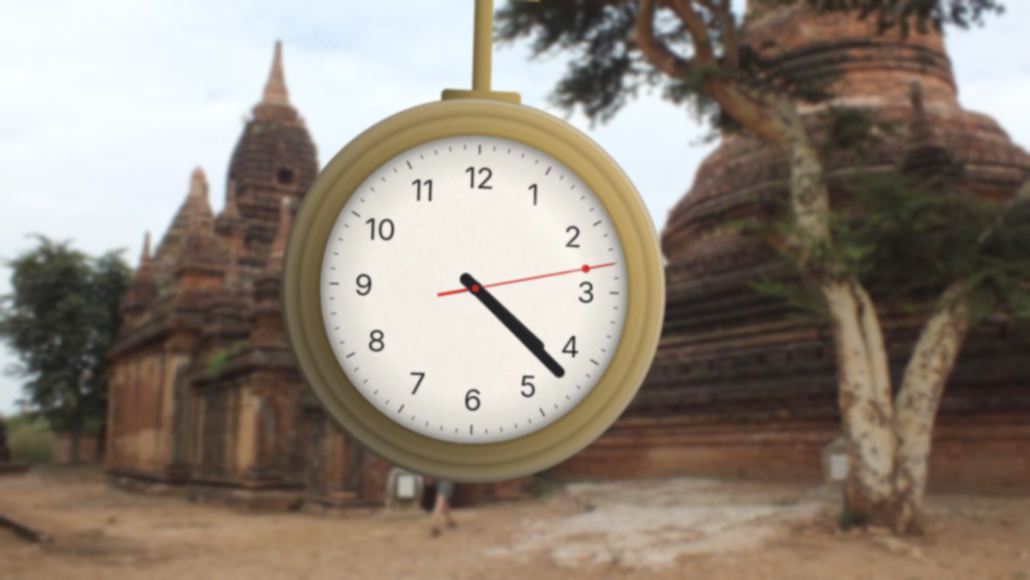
4 h 22 min 13 s
